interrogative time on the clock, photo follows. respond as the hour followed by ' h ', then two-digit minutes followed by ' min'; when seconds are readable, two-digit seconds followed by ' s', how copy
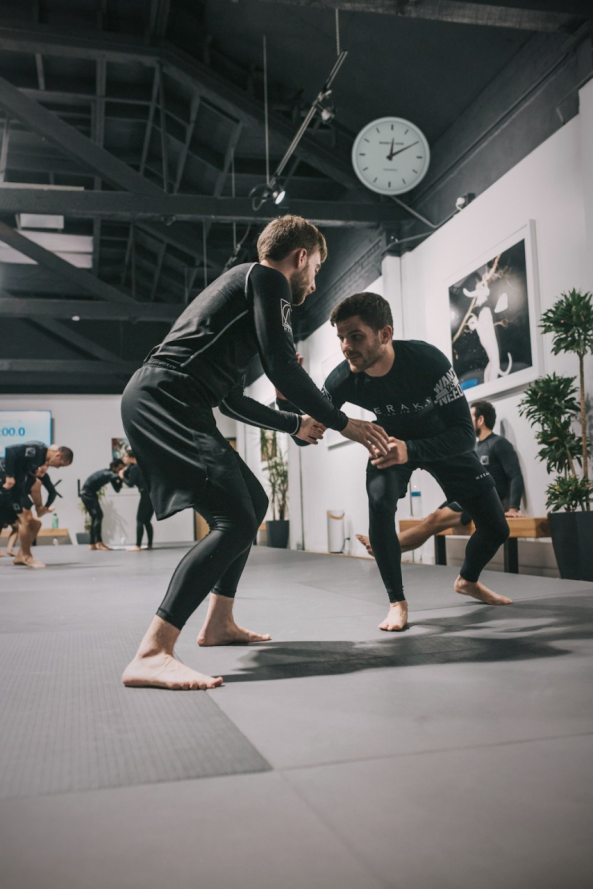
12 h 10 min
